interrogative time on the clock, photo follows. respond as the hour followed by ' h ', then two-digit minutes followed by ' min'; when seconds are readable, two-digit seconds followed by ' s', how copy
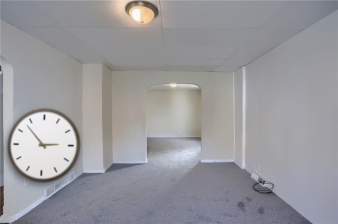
2 h 53 min
